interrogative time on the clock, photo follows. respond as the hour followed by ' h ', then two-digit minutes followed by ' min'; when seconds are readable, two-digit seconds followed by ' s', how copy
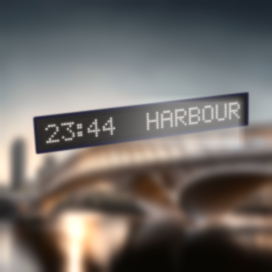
23 h 44 min
